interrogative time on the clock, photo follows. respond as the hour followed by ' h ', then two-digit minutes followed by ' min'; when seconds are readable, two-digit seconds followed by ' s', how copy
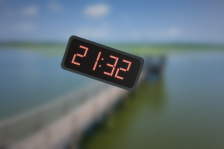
21 h 32 min
